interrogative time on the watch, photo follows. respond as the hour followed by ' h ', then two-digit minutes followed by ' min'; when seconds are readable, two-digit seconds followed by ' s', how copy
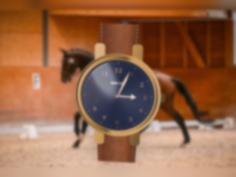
3 h 04 min
